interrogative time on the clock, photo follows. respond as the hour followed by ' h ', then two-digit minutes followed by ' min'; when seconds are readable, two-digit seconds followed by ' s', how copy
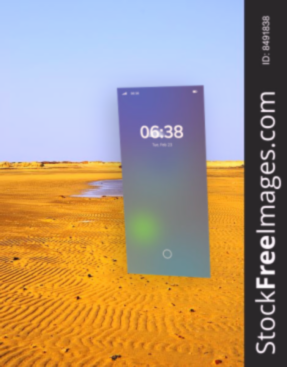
6 h 38 min
